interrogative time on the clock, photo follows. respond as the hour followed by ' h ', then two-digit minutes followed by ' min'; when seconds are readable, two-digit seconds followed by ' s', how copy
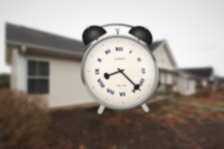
8 h 23 min
